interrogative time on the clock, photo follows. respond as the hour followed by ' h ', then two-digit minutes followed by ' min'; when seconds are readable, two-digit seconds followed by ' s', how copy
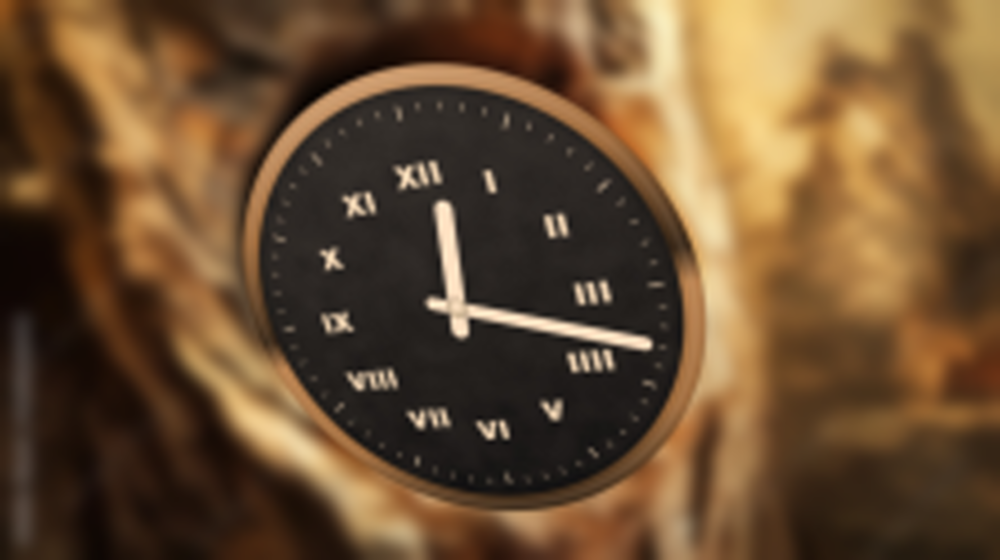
12 h 18 min
